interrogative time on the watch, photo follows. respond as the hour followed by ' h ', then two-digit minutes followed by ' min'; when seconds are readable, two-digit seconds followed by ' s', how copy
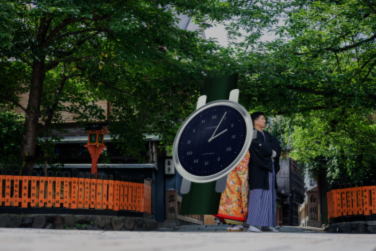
2 h 04 min
